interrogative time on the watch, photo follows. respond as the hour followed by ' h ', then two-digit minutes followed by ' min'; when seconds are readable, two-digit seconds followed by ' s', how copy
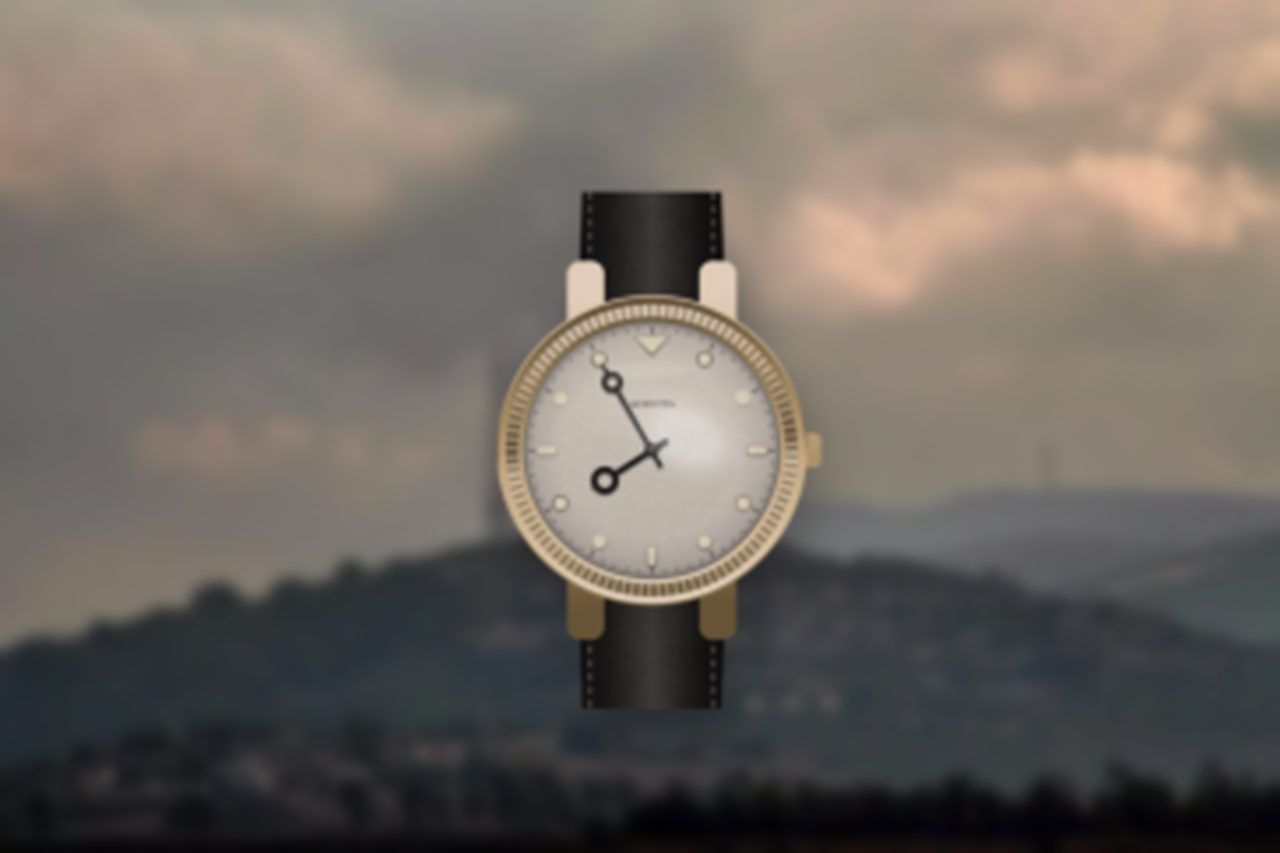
7 h 55 min
